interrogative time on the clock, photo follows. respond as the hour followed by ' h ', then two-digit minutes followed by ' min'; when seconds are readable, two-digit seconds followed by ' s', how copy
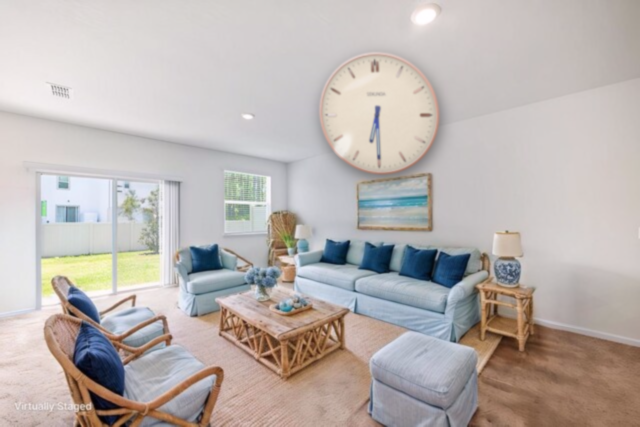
6 h 30 min
